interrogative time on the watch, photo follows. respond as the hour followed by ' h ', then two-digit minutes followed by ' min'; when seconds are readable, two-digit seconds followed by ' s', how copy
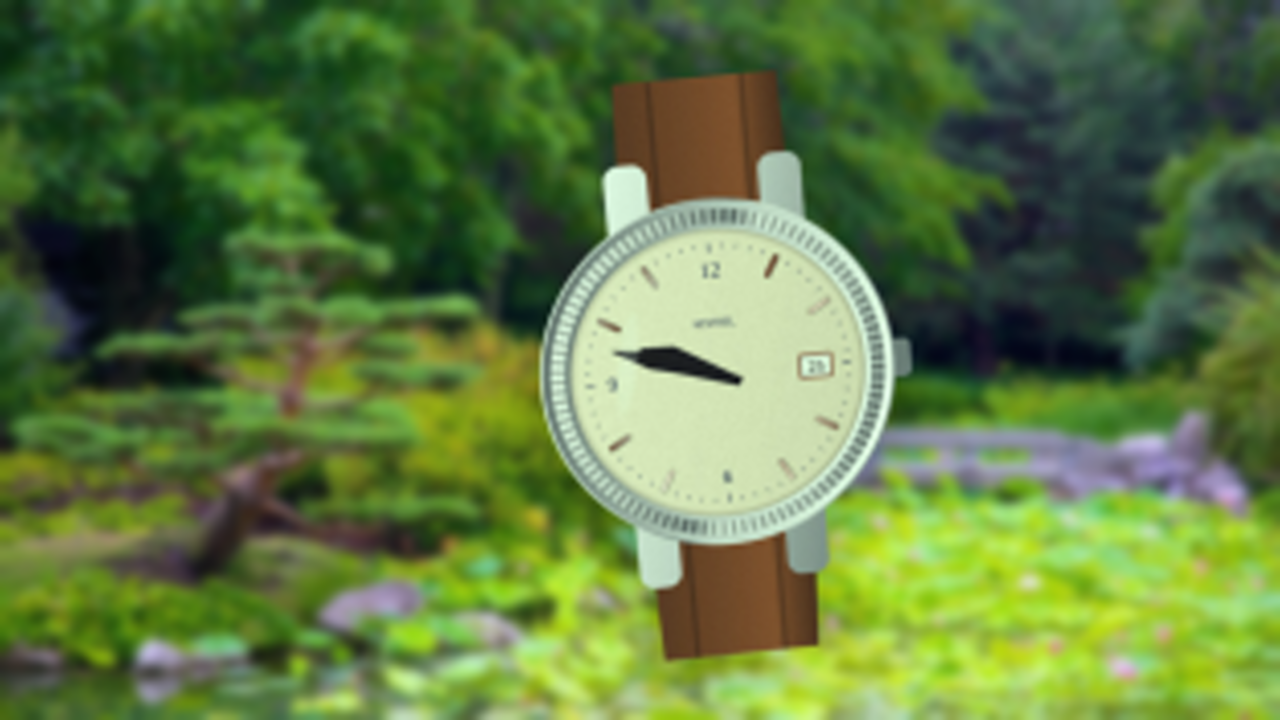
9 h 48 min
